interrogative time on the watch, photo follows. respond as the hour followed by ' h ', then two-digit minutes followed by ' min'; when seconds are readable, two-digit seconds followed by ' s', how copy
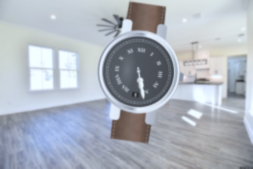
5 h 27 min
